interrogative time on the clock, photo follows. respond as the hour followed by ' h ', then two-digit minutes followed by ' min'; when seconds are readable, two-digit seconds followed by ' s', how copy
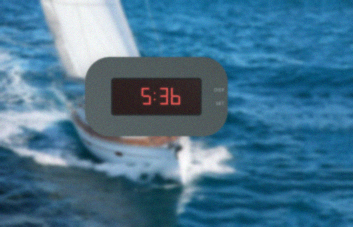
5 h 36 min
